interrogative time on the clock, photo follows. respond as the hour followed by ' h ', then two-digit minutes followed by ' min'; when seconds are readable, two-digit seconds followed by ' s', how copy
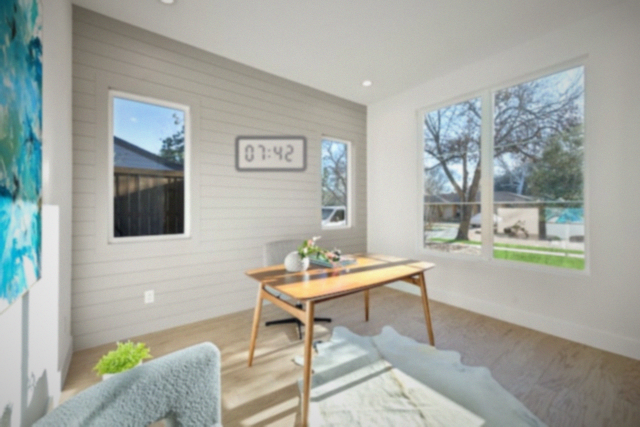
7 h 42 min
